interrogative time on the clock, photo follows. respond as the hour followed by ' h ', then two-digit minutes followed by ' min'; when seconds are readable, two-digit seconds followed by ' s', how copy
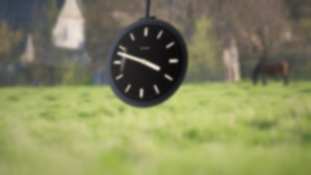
3 h 48 min
